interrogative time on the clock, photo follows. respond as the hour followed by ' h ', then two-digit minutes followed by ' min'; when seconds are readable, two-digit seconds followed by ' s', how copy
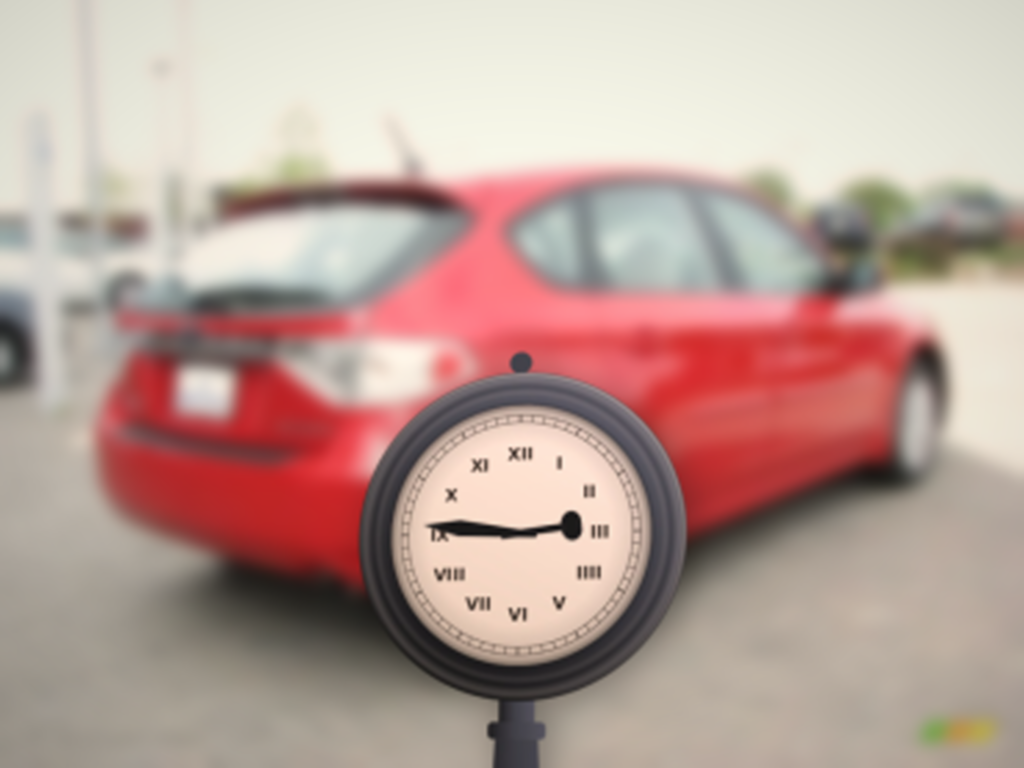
2 h 46 min
